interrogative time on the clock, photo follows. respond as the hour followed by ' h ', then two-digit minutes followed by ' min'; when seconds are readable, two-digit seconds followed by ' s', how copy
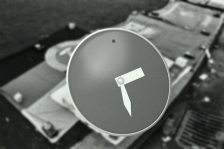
2 h 29 min
